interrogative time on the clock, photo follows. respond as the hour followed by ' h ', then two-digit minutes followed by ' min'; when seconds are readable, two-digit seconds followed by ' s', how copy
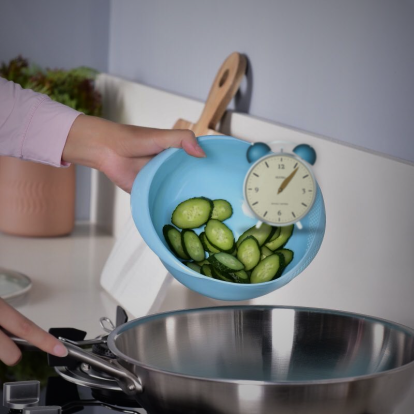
1 h 06 min
